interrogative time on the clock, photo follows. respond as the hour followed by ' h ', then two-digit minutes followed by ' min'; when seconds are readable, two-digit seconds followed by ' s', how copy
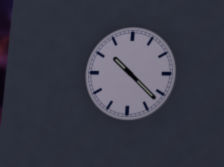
10 h 22 min
